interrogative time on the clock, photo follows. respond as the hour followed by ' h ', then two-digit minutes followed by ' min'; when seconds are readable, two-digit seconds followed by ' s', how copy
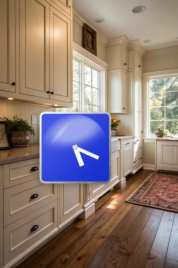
5 h 19 min
